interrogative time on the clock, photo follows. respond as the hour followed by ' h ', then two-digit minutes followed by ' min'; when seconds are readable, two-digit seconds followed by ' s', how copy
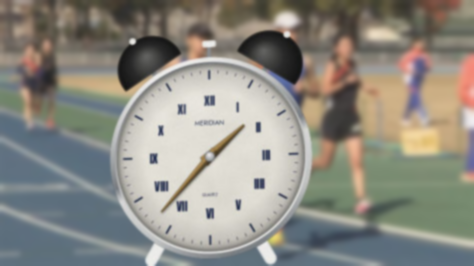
1 h 37 min
